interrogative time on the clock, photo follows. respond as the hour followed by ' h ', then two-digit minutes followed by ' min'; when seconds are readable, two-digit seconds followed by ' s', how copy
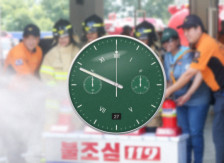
9 h 49 min
